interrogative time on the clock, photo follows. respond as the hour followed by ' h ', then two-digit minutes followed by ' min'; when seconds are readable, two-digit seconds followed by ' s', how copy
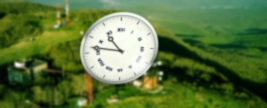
10 h 47 min
